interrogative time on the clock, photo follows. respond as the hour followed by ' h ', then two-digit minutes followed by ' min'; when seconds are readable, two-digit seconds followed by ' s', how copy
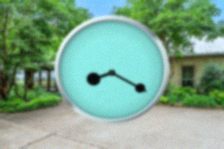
8 h 20 min
